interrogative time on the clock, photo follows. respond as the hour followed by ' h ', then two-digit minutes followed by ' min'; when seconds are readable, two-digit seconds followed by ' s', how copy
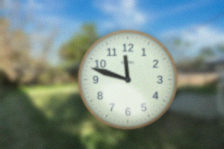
11 h 48 min
